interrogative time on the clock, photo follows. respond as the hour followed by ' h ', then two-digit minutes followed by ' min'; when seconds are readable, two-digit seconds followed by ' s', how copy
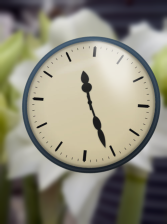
11 h 26 min
